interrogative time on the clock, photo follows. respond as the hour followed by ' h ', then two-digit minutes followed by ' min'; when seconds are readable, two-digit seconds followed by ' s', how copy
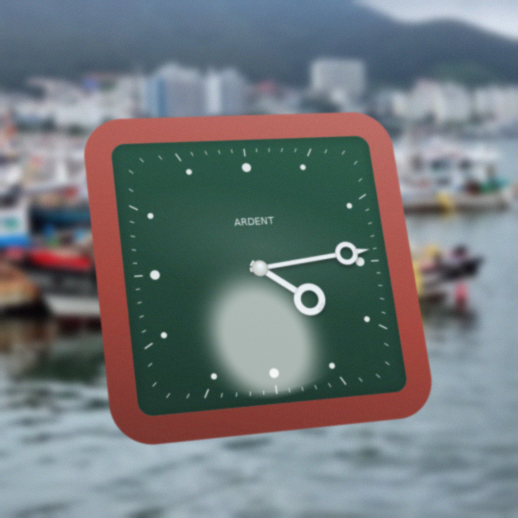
4 h 14 min
